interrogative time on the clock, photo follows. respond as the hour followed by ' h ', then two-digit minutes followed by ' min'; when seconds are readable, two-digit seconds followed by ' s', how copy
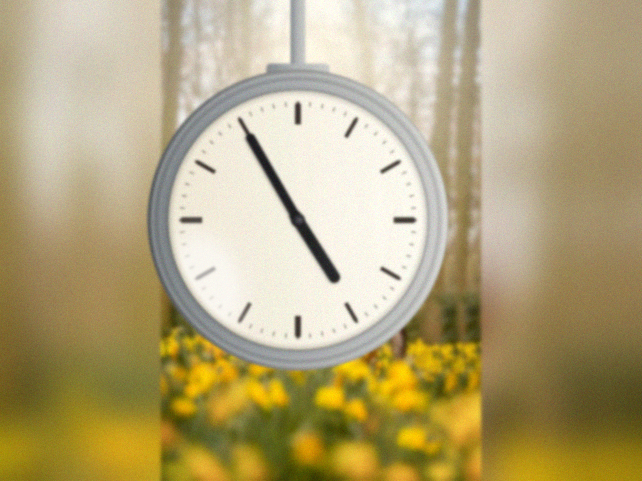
4 h 55 min
